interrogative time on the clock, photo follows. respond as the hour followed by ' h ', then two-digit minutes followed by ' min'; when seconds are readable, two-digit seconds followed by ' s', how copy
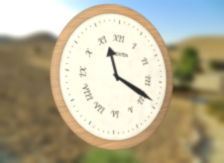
11 h 19 min
